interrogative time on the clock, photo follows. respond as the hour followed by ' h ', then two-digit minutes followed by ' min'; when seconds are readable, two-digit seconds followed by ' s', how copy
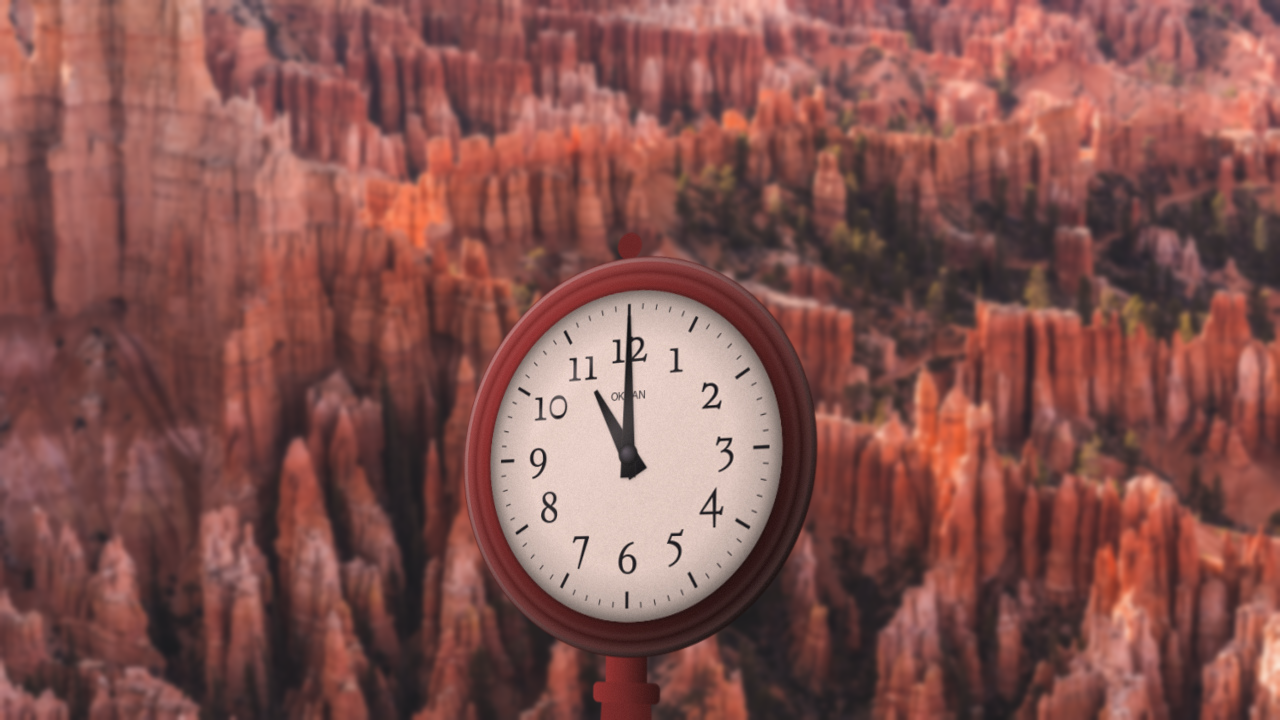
11 h 00 min
